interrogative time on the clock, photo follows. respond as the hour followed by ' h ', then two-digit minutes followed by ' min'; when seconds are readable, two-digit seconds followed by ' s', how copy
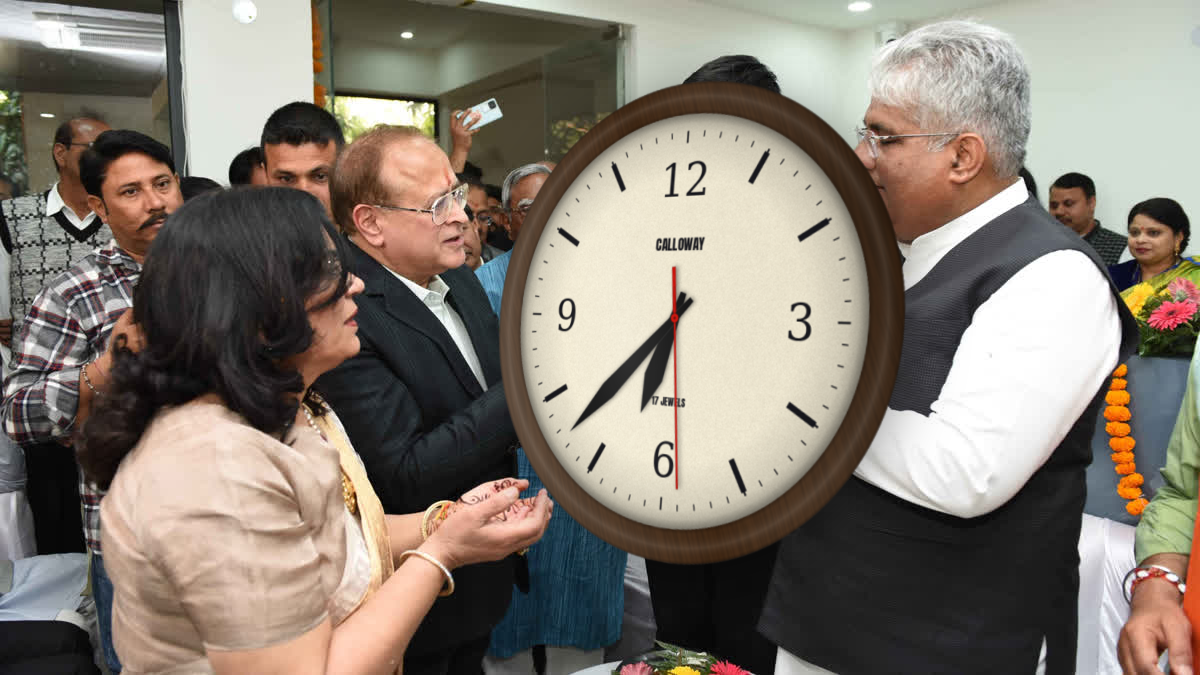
6 h 37 min 29 s
